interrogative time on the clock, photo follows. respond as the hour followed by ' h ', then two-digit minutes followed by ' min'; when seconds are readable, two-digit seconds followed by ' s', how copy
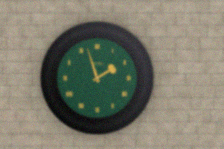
1 h 57 min
